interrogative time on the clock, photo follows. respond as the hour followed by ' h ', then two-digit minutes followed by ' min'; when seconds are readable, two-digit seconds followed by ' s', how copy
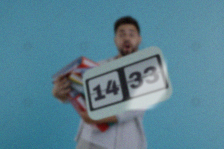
14 h 33 min
